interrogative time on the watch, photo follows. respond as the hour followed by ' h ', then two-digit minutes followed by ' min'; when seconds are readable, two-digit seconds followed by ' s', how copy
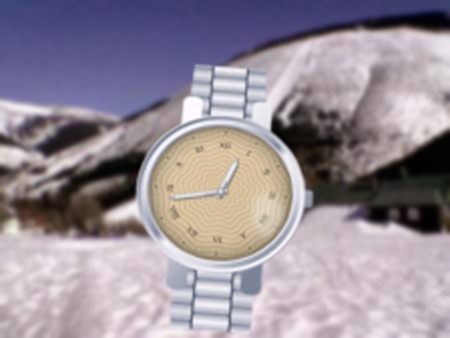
12 h 43 min
